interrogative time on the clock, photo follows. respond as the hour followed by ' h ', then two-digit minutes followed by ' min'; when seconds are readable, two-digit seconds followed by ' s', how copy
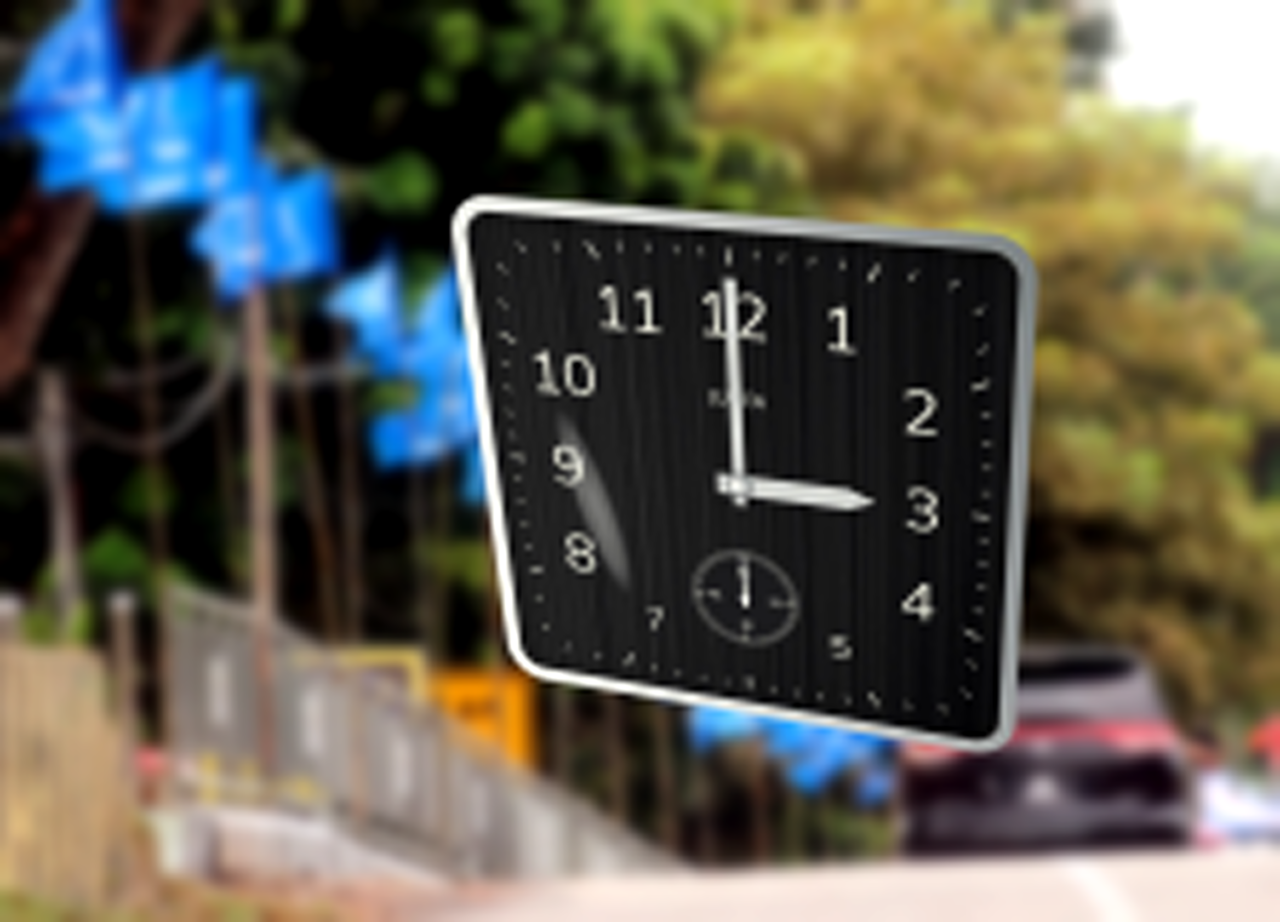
3 h 00 min
